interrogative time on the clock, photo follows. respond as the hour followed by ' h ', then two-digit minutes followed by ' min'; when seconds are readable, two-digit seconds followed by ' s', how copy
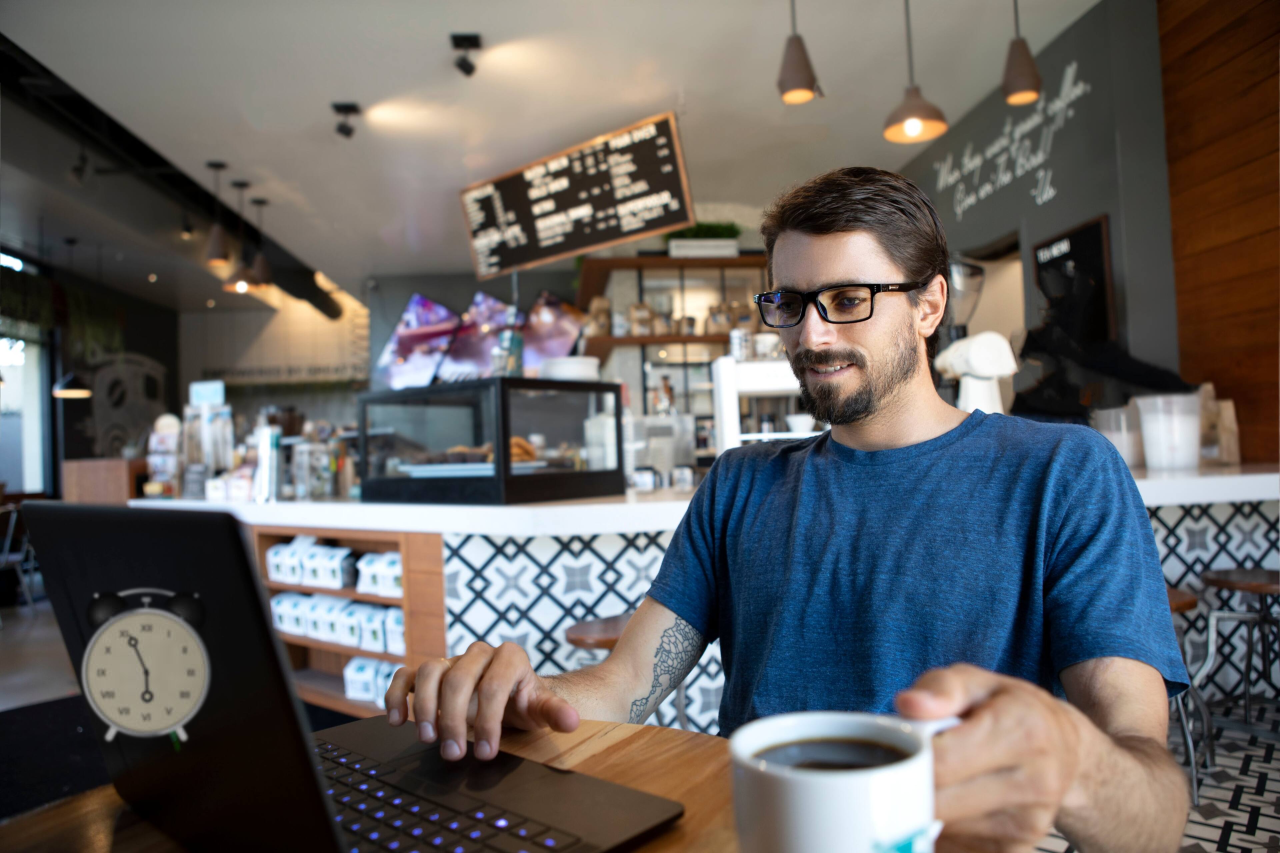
5 h 56 min
